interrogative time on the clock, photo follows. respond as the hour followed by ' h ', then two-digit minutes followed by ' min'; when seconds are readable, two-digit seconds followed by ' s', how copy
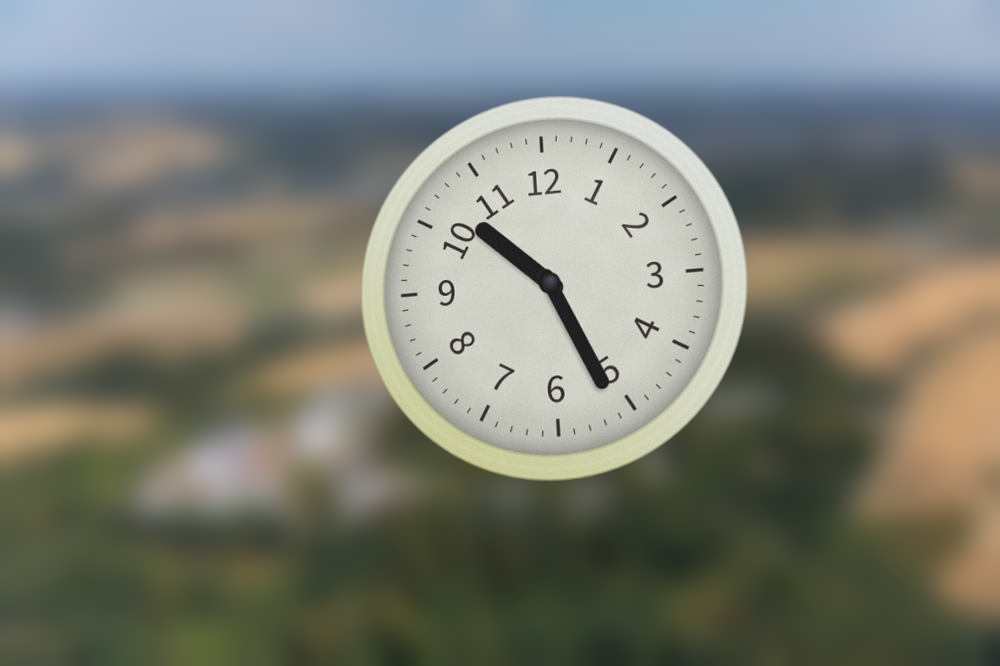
10 h 26 min
